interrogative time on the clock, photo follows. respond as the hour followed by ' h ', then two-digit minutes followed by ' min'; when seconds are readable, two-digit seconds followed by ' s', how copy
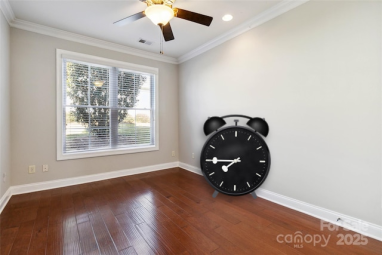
7 h 45 min
